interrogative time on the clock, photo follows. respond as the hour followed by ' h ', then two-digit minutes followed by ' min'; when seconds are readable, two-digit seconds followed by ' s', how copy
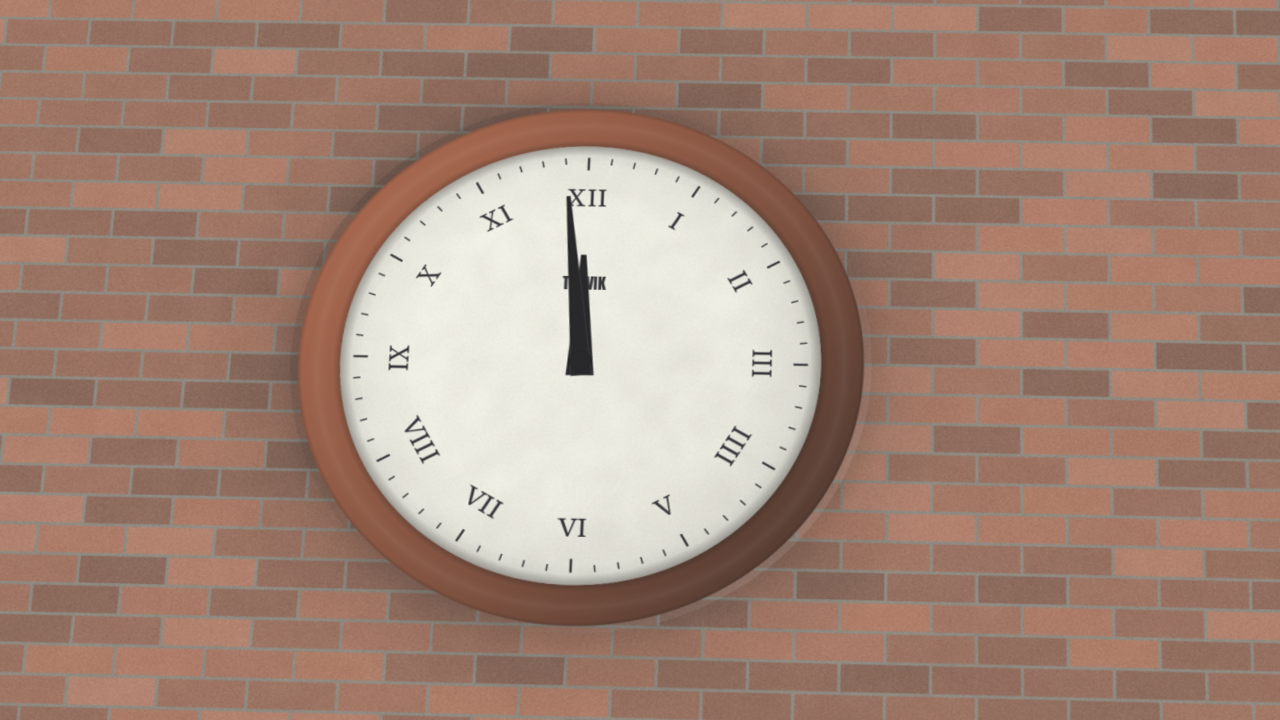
11 h 59 min
